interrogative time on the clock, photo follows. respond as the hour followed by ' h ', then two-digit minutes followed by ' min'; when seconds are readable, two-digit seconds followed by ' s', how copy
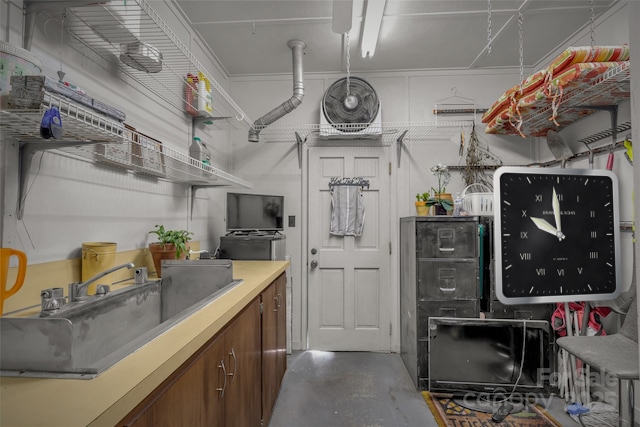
9 h 59 min
